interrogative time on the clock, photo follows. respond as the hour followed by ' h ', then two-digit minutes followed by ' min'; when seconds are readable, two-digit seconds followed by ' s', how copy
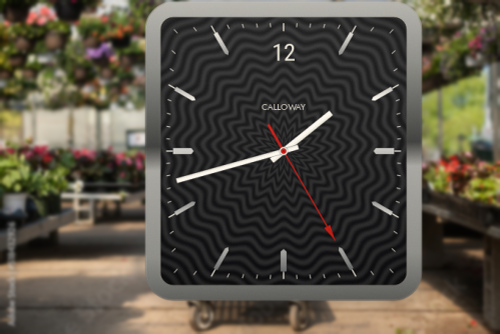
1 h 42 min 25 s
